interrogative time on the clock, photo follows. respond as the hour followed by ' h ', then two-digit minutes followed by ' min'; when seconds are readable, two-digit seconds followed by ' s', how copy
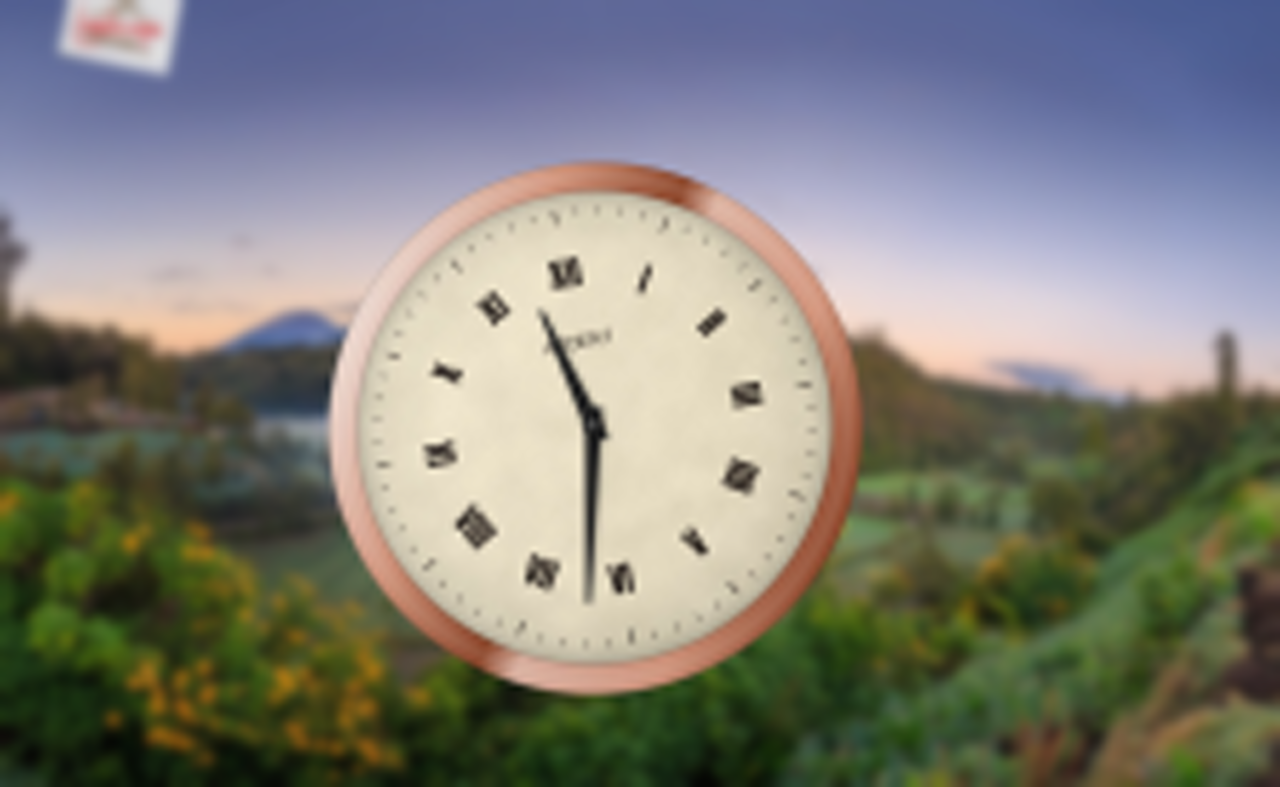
11 h 32 min
